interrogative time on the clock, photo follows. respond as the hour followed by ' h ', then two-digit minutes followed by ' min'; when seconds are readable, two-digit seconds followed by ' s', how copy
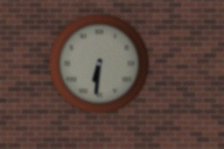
6 h 31 min
